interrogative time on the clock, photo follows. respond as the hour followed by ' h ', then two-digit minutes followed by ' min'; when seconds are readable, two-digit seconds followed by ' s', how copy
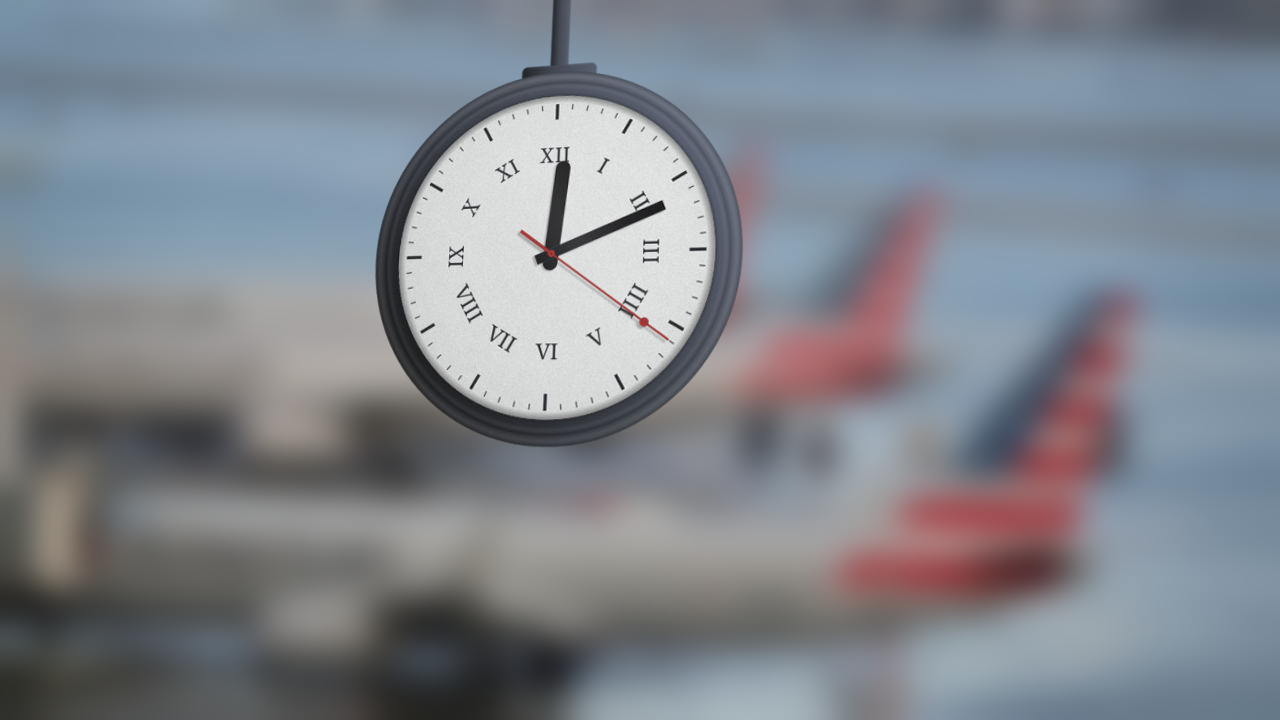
12 h 11 min 21 s
